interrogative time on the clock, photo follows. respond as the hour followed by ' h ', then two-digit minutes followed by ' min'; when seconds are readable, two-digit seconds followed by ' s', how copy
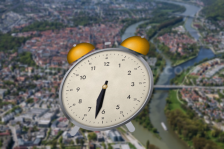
6 h 32 min
